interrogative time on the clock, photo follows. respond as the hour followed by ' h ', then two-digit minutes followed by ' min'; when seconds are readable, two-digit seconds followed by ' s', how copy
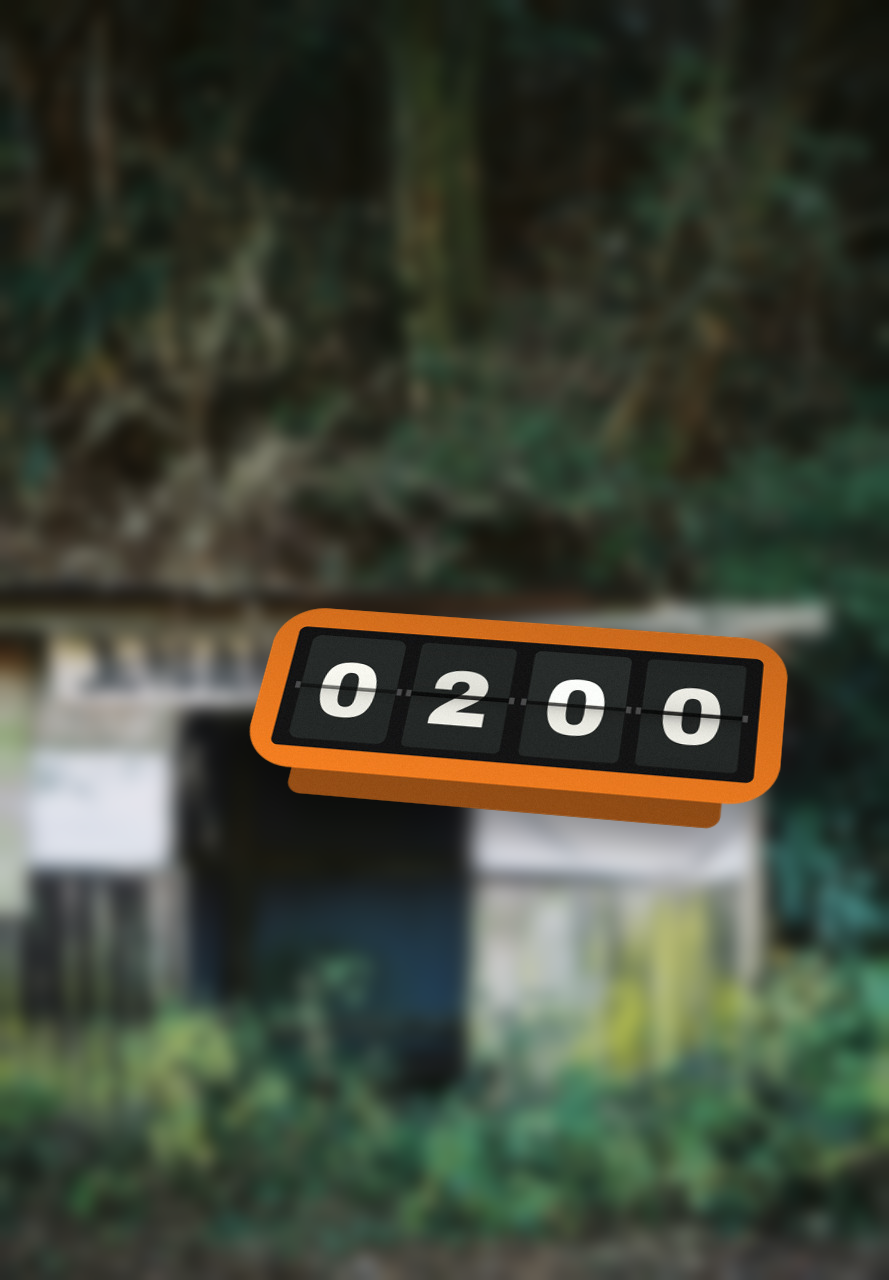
2 h 00 min
